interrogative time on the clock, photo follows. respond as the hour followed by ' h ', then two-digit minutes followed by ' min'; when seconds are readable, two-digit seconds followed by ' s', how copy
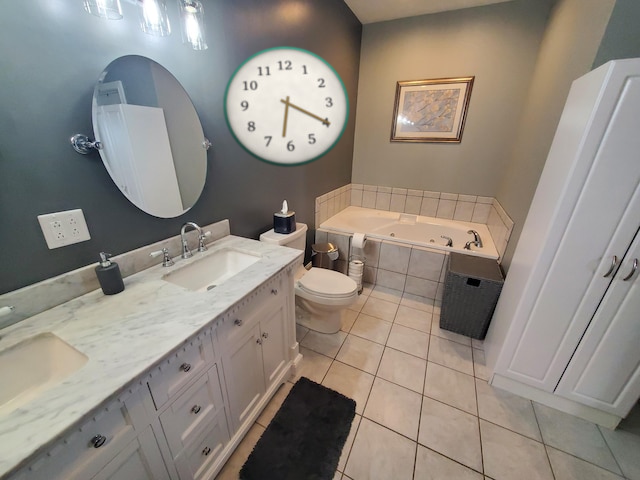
6 h 20 min
